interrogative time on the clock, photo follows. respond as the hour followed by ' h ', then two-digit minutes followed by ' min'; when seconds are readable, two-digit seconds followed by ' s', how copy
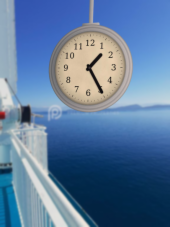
1 h 25 min
